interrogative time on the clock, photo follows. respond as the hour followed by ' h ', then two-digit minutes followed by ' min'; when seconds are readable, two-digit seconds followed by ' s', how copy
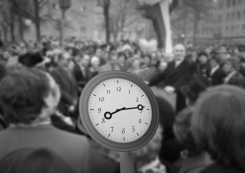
8 h 14 min
